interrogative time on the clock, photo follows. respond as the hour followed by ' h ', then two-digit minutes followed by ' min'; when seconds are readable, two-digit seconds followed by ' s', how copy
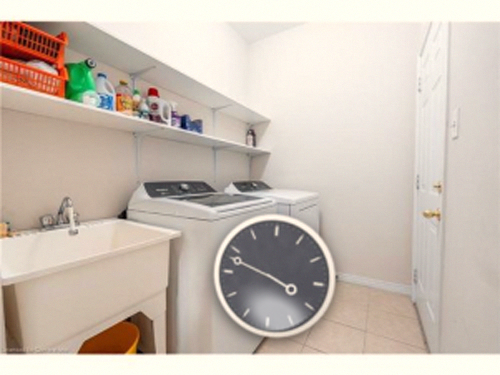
3 h 48 min
